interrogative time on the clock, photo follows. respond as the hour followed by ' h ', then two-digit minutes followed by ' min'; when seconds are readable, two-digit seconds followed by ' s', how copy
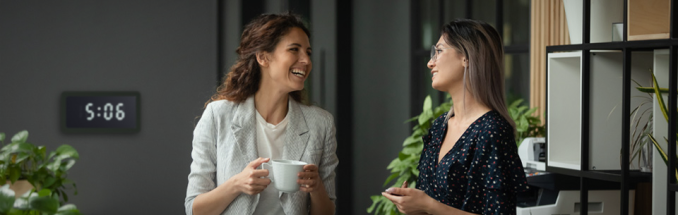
5 h 06 min
